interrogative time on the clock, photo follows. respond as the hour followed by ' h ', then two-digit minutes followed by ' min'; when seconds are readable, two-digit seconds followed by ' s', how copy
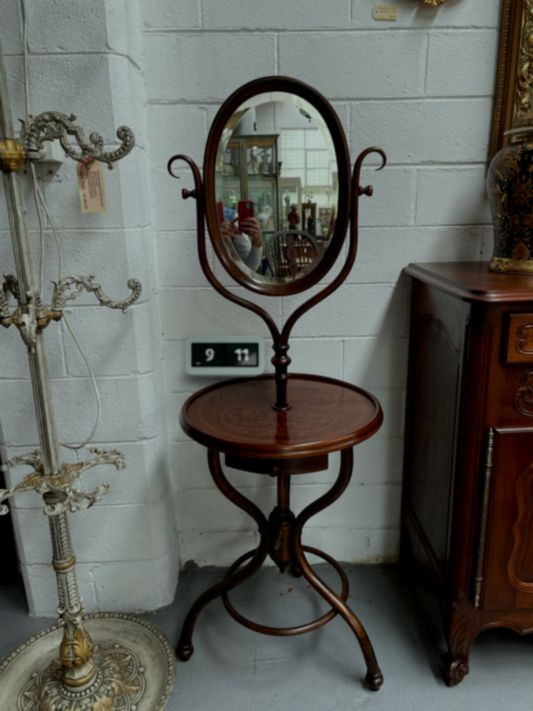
9 h 11 min
